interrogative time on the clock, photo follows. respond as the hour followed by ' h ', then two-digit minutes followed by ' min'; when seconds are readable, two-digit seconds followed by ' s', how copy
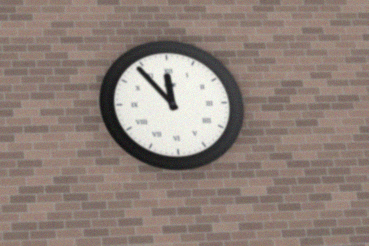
11 h 54 min
